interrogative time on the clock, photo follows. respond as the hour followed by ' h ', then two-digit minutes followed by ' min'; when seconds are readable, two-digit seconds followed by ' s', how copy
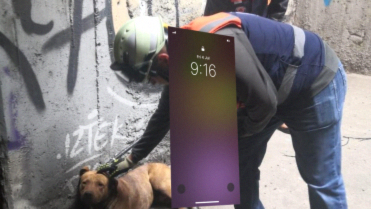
9 h 16 min
